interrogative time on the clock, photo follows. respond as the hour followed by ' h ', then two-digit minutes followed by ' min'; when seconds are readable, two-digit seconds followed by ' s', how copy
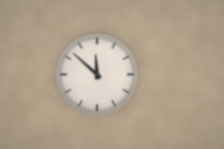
11 h 52 min
